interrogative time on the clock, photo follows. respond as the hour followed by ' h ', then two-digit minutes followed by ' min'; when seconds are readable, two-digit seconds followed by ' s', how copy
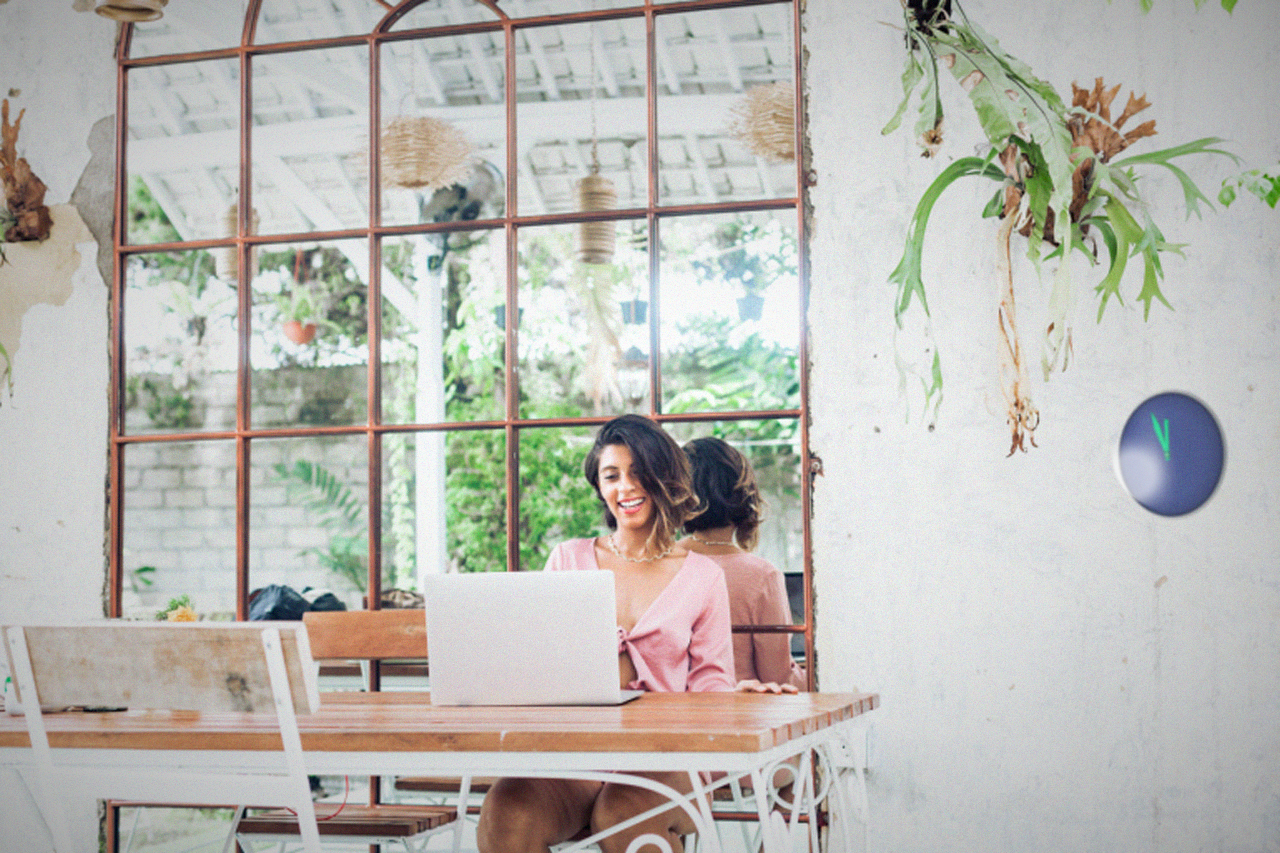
11 h 56 min
